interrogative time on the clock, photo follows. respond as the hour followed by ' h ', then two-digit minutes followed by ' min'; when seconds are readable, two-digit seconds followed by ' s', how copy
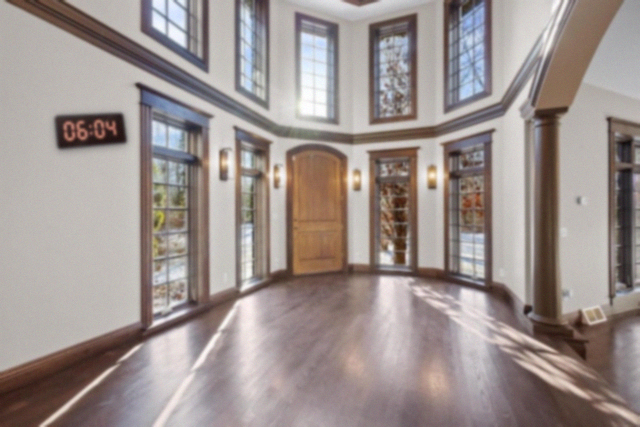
6 h 04 min
